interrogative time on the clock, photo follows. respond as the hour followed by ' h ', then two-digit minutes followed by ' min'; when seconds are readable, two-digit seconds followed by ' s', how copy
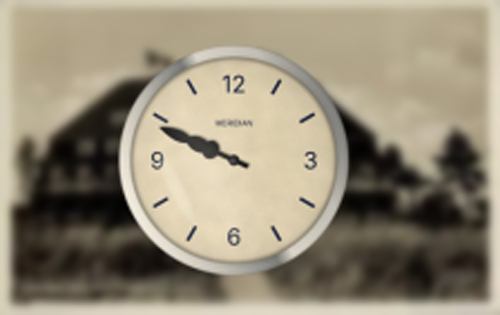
9 h 49 min
